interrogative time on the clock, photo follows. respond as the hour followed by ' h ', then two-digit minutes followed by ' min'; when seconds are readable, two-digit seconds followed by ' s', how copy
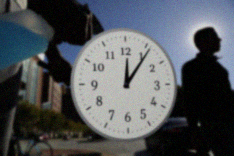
12 h 06 min
